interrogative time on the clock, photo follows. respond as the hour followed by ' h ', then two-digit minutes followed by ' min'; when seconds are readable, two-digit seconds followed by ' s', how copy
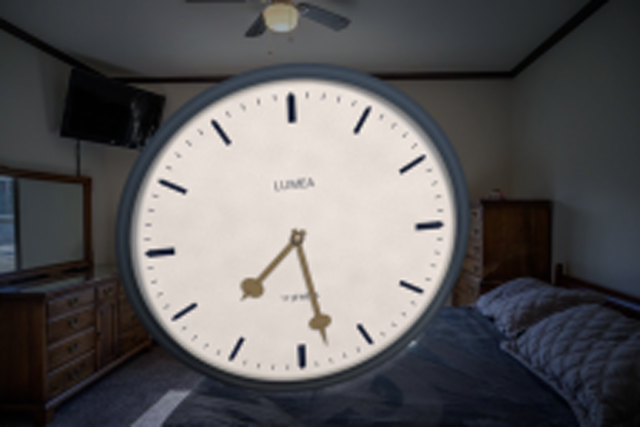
7 h 28 min
